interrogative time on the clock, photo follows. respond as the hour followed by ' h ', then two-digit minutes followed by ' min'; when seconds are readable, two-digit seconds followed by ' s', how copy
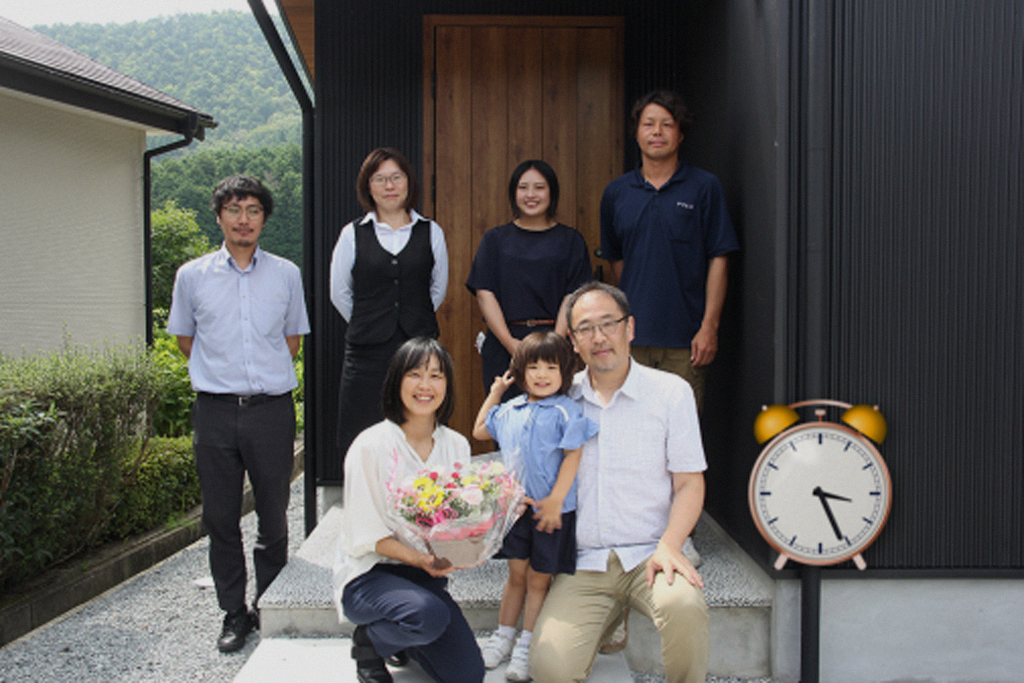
3 h 26 min
